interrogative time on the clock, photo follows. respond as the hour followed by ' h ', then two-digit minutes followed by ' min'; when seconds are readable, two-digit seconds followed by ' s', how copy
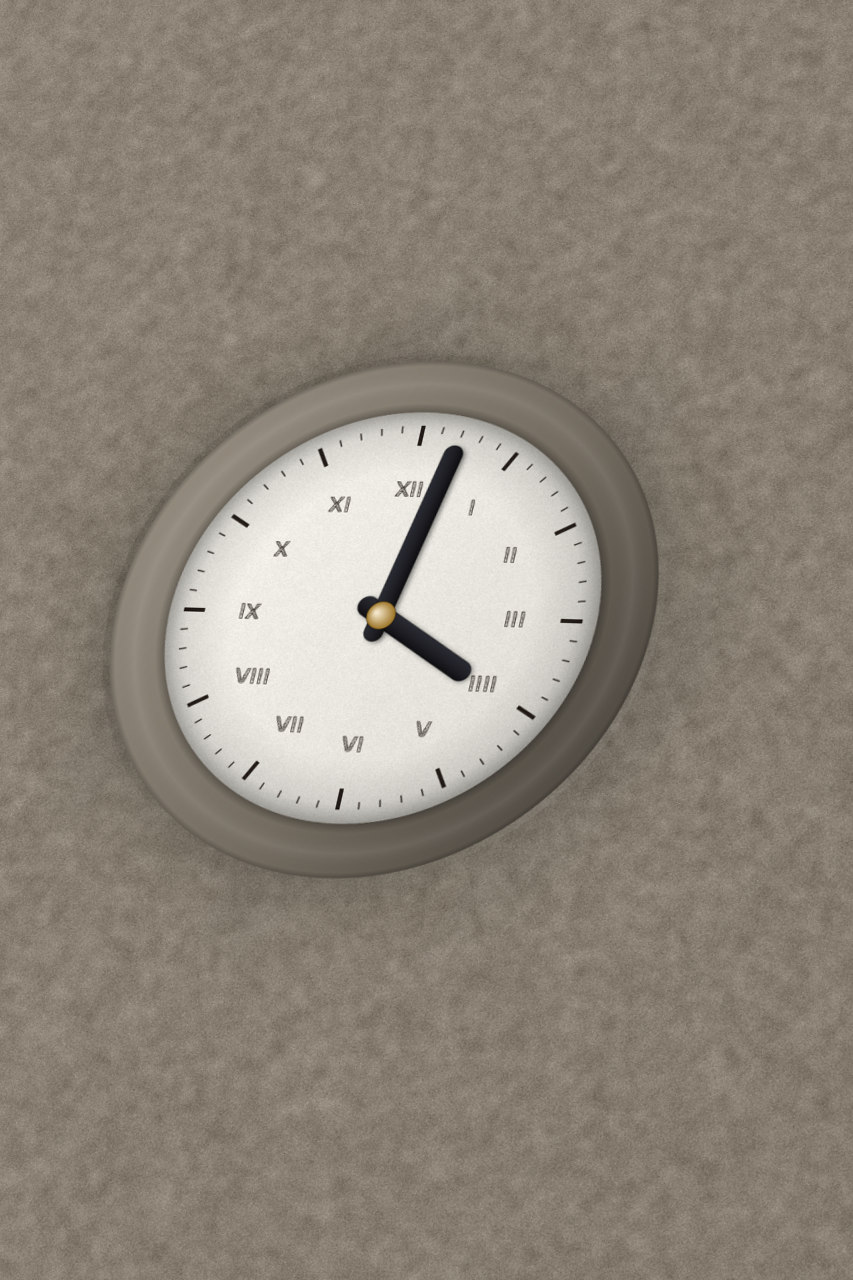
4 h 02 min
